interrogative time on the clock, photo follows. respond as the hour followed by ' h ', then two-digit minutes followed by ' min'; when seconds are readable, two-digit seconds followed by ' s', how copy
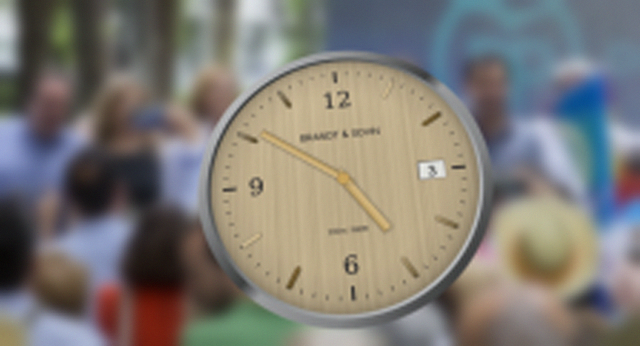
4 h 51 min
